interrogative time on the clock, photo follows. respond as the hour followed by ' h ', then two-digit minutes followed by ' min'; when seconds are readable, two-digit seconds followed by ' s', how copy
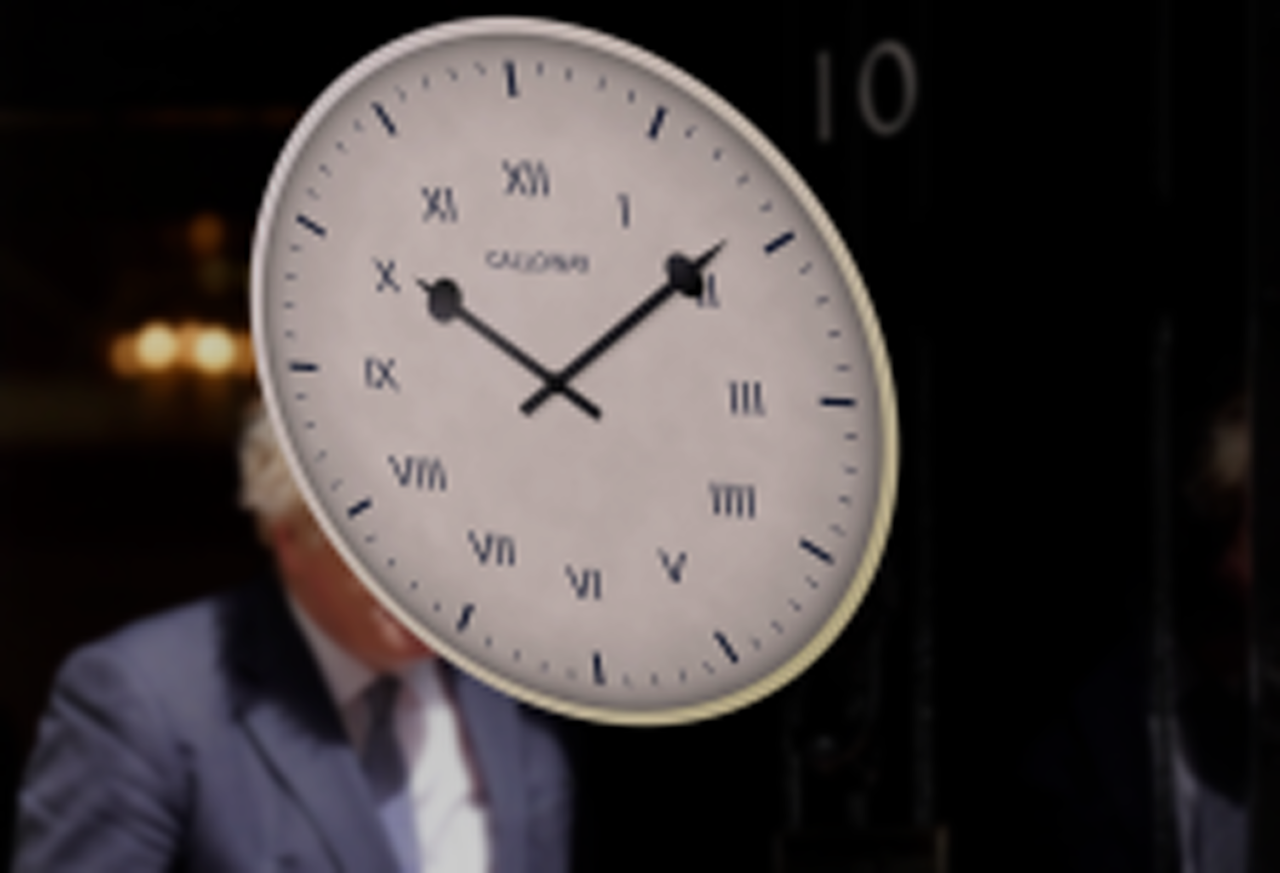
10 h 09 min
